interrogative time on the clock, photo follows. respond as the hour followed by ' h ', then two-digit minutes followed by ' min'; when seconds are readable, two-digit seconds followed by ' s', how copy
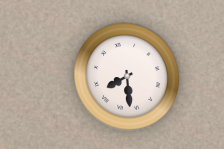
8 h 32 min
